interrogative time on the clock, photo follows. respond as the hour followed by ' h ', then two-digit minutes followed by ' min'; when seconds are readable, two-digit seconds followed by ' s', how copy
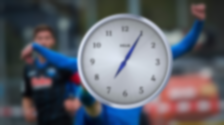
7 h 05 min
